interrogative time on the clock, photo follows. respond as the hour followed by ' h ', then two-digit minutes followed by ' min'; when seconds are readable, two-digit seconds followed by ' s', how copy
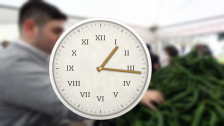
1 h 16 min
